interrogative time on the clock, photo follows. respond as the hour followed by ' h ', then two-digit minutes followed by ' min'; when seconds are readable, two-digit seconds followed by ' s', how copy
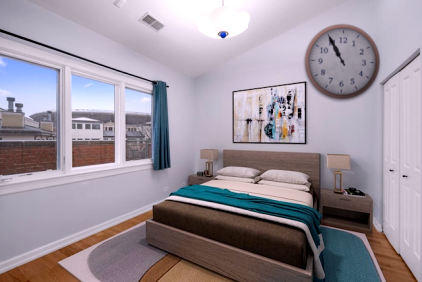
10 h 55 min
